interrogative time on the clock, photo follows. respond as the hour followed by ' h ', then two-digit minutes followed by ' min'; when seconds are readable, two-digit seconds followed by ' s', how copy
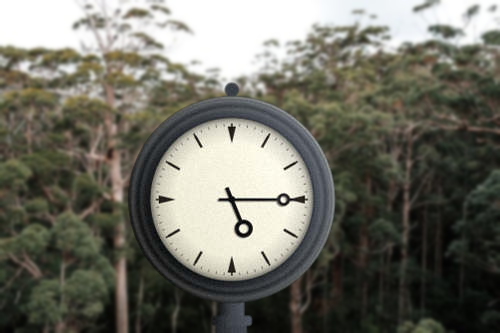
5 h 15 min
